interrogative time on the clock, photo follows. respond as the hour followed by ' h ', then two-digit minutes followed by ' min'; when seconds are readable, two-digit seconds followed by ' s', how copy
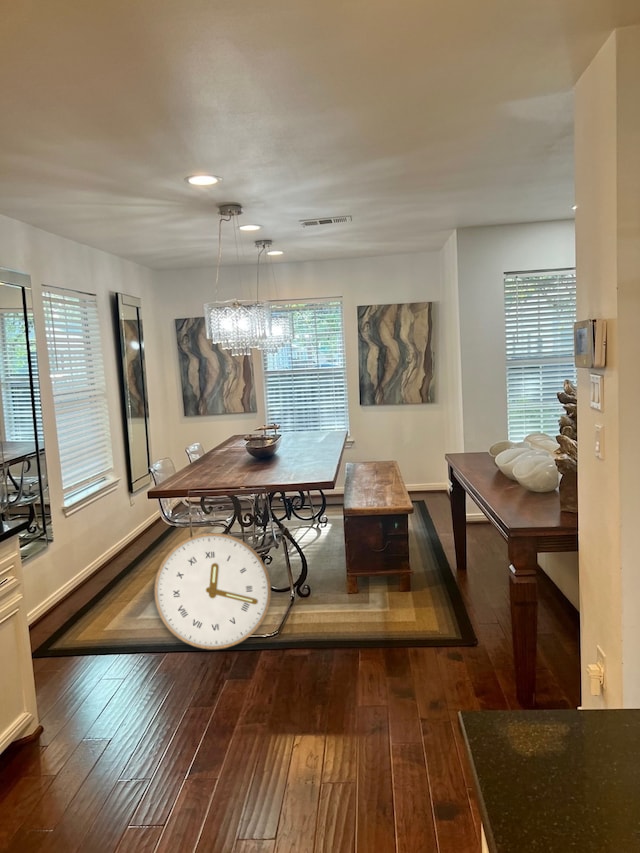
12 h 18 min
